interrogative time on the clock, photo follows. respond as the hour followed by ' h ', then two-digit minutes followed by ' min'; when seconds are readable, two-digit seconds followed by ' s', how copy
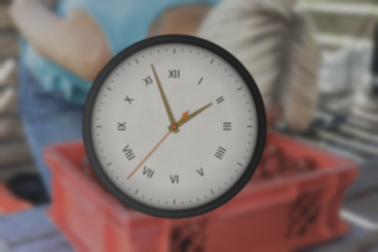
1 h 56 min 37 s
